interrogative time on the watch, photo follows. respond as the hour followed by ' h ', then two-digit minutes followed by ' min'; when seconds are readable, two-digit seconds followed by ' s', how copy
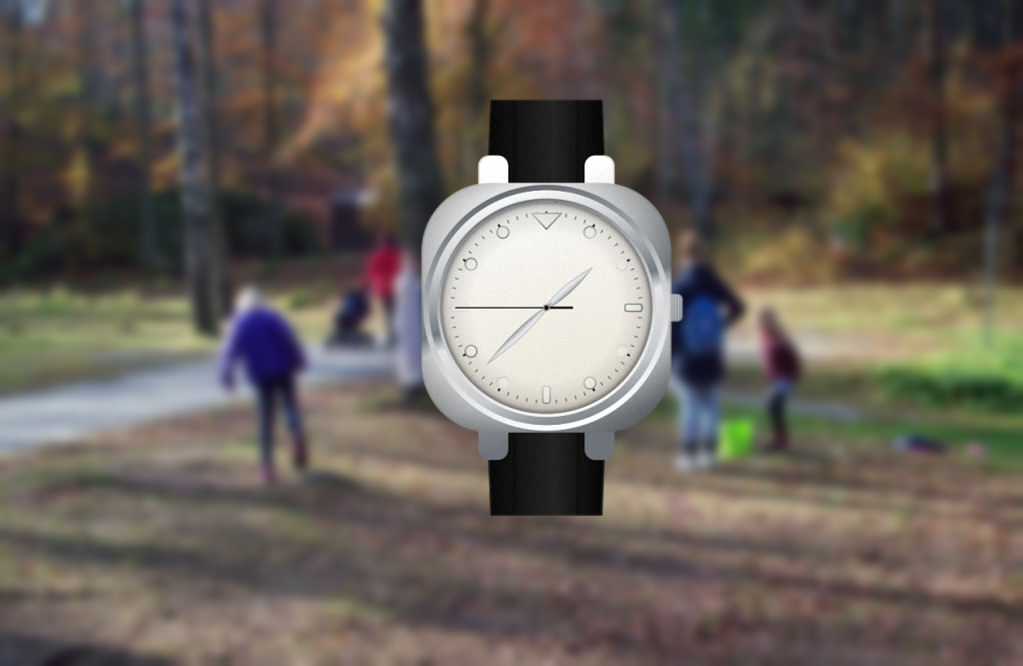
1 h 37 min 45 s
